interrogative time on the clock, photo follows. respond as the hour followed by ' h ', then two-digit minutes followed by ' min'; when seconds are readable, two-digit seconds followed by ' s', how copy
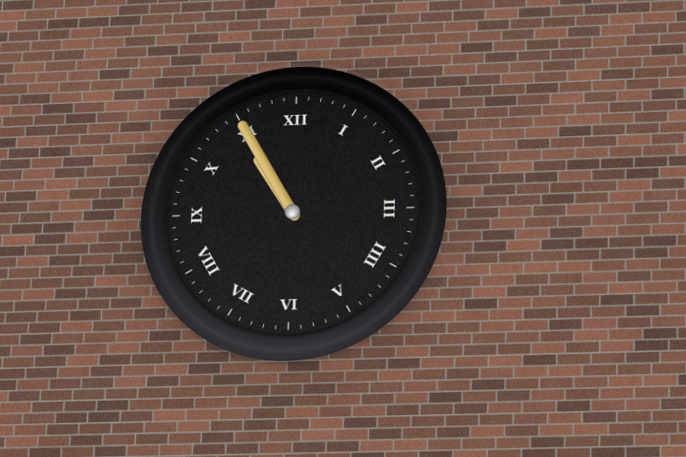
10 h 55 min
